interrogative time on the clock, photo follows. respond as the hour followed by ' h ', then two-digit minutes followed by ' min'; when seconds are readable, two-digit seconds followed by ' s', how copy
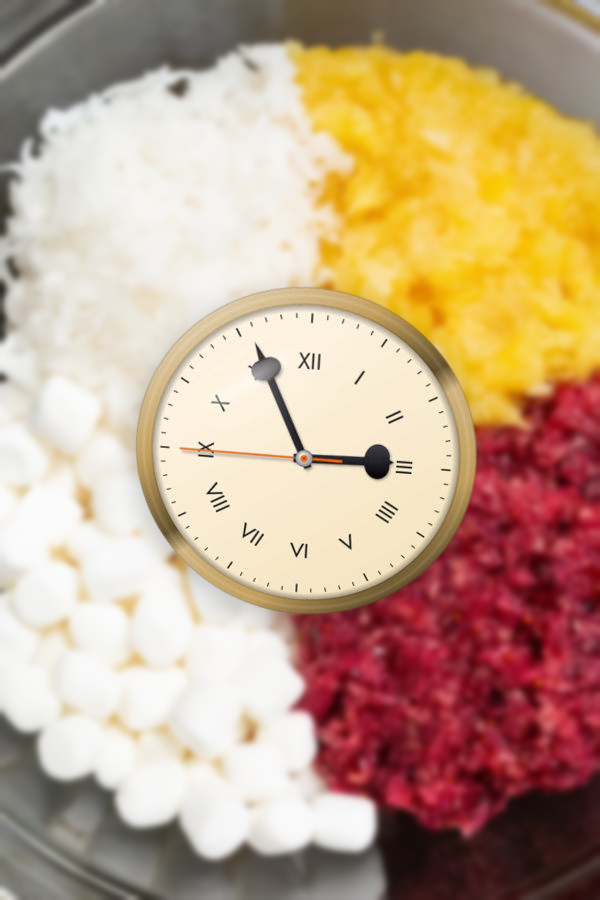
2 h 55 min 45 s
